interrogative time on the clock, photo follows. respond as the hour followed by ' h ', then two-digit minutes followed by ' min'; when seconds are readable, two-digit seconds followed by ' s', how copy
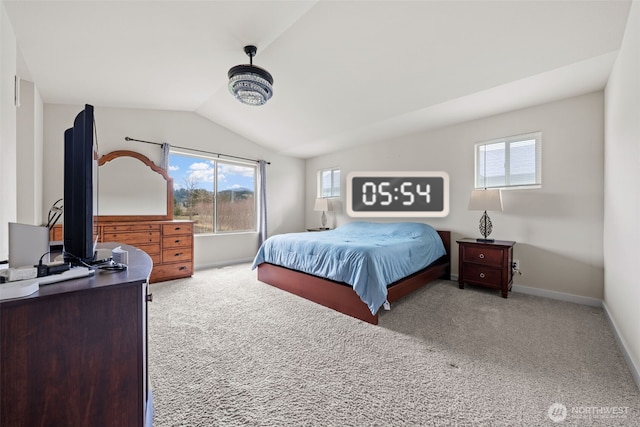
5 h 54 min
